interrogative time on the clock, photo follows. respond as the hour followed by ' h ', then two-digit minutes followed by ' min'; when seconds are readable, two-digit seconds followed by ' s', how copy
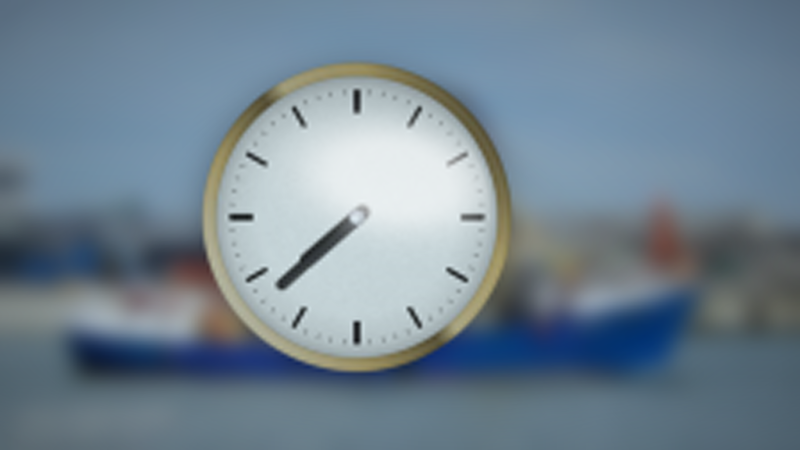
7 h 38 min
